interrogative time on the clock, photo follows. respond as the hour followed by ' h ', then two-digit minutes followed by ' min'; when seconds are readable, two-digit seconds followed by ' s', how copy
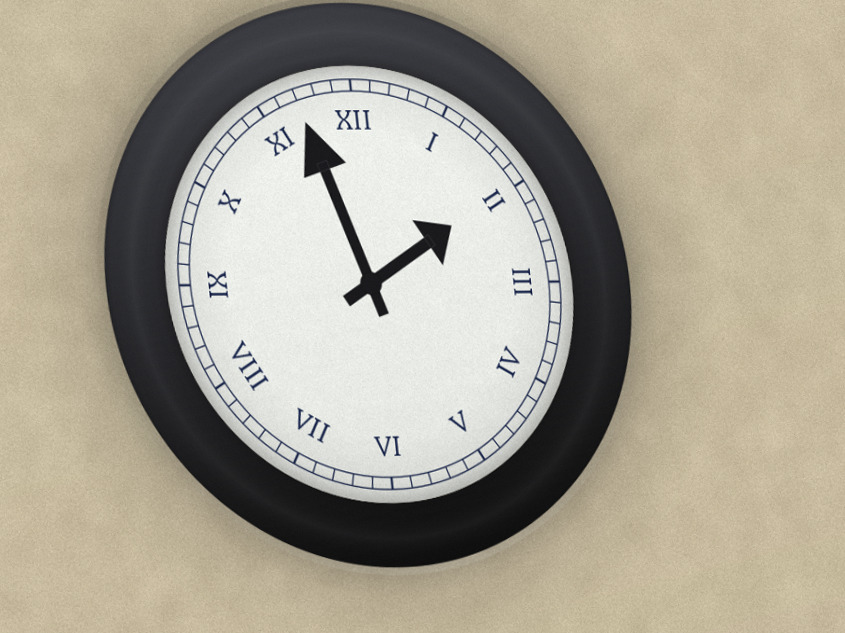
1 h 57 min
